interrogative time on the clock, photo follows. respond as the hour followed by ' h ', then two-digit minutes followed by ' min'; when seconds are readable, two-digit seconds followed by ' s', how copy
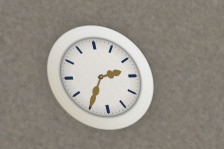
2 h 35 min
